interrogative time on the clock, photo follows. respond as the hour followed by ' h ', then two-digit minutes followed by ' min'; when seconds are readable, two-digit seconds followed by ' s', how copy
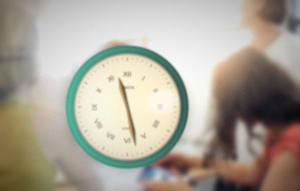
11 h 28 min
